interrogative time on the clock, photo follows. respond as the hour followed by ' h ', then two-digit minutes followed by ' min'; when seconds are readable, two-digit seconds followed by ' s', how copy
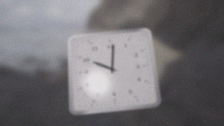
10 h 01 min
